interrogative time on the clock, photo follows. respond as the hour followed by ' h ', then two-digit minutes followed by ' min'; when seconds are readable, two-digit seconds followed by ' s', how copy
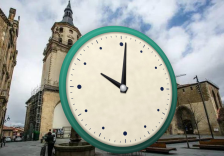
10 h 01 min
